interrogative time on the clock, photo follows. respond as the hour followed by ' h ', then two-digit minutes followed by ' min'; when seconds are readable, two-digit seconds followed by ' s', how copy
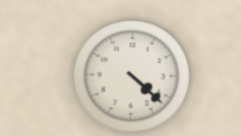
4 h 22 min
